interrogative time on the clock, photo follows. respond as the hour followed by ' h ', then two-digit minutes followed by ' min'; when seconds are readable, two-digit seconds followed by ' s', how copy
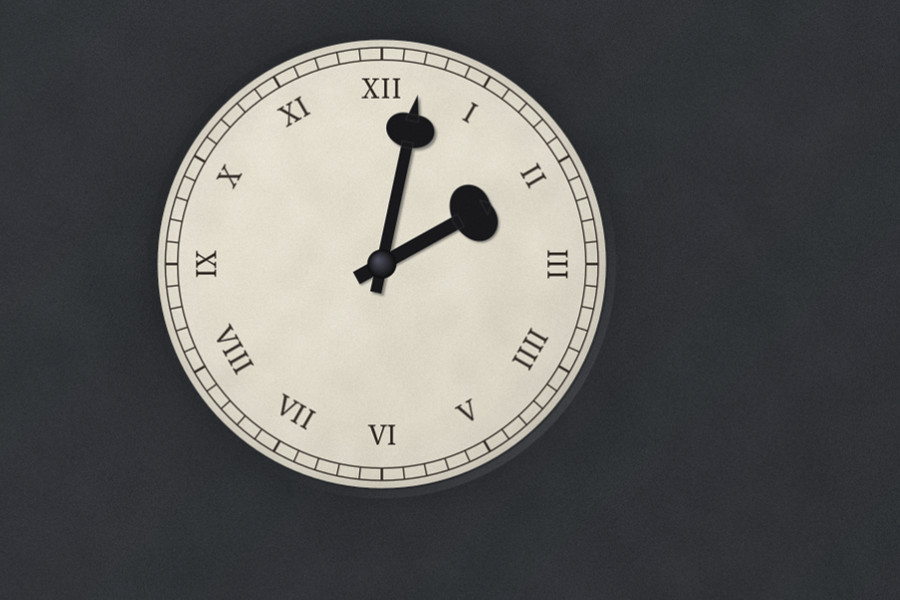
2 h 02 min
